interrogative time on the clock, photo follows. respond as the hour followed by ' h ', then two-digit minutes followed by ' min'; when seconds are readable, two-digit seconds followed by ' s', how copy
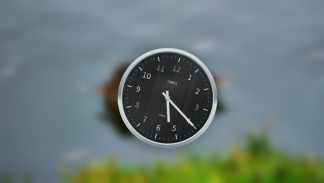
5 h 20 min
